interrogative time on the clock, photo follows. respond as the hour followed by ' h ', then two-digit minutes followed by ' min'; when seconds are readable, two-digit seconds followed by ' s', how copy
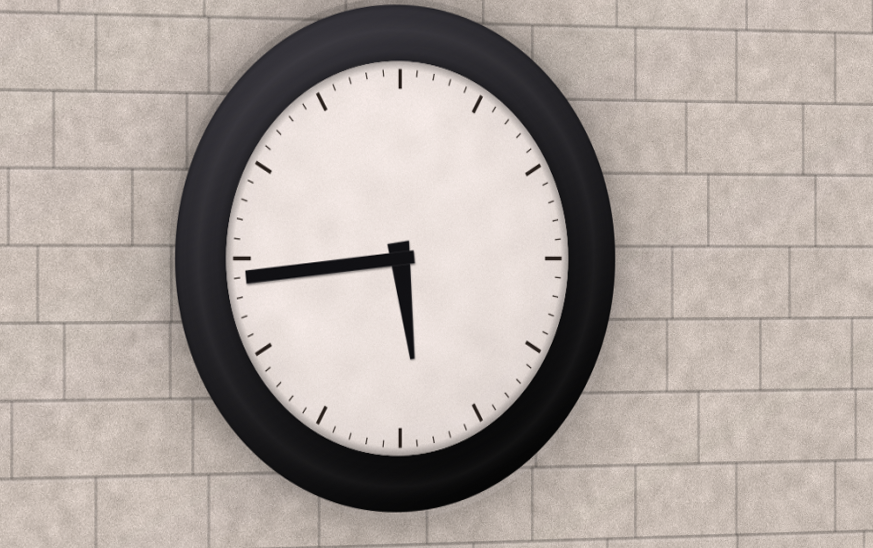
5 h 44 min
